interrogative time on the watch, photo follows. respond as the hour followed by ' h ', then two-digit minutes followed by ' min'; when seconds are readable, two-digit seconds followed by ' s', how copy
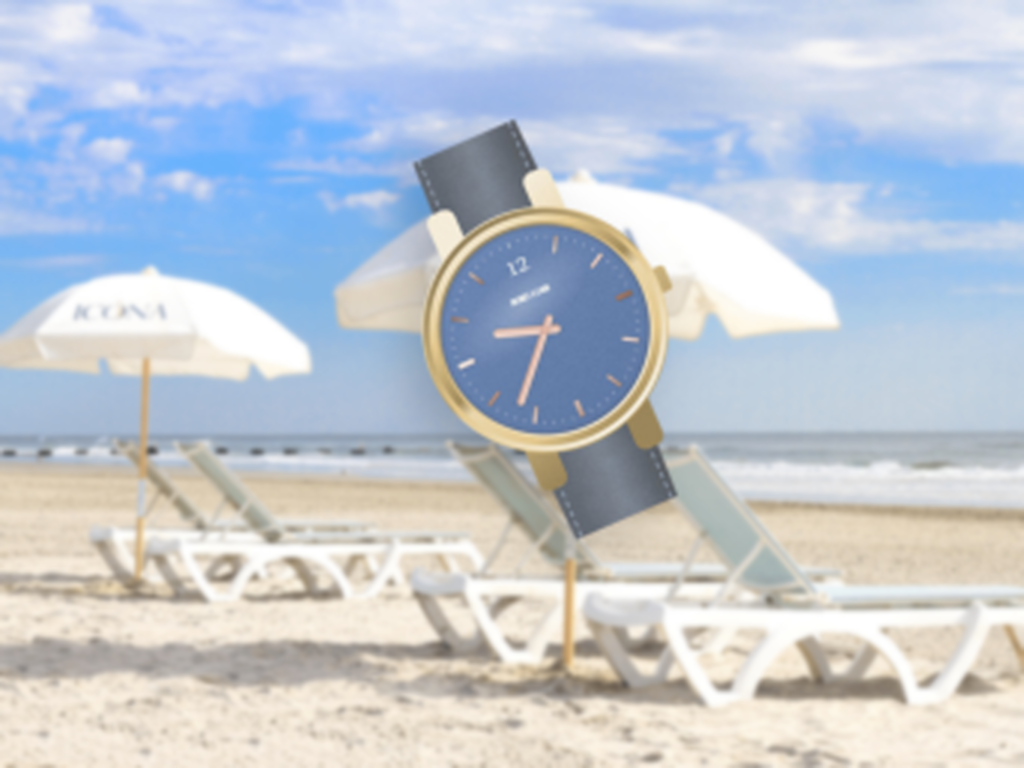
9 h 37 min
